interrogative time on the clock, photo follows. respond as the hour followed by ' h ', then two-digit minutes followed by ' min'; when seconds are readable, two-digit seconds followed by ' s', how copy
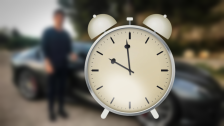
9 h 59 min
